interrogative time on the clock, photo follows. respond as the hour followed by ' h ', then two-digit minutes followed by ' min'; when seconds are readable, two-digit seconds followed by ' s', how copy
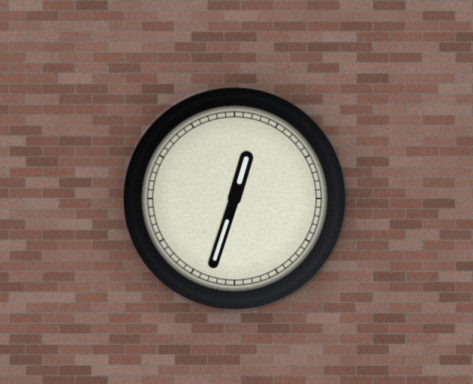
12 h 33 min
